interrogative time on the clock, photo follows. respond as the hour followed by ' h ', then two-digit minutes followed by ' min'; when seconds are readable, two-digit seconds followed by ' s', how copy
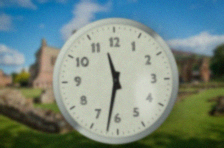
11 h 32 min
